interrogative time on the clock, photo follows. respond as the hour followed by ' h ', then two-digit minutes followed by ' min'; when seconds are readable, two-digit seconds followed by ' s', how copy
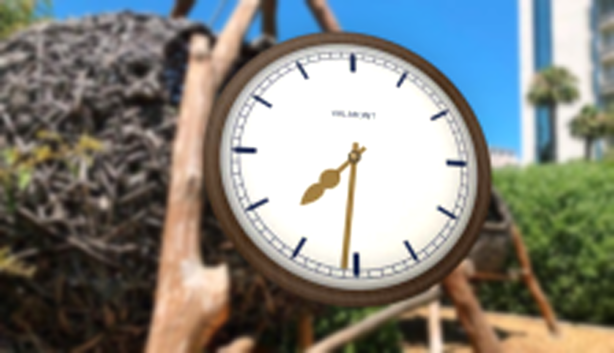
7 h 31 min
